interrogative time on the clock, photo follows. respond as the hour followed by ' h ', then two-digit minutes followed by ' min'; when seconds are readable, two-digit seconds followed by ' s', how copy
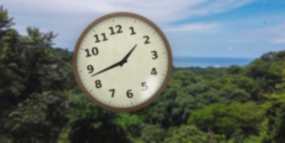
1 h 43 min
